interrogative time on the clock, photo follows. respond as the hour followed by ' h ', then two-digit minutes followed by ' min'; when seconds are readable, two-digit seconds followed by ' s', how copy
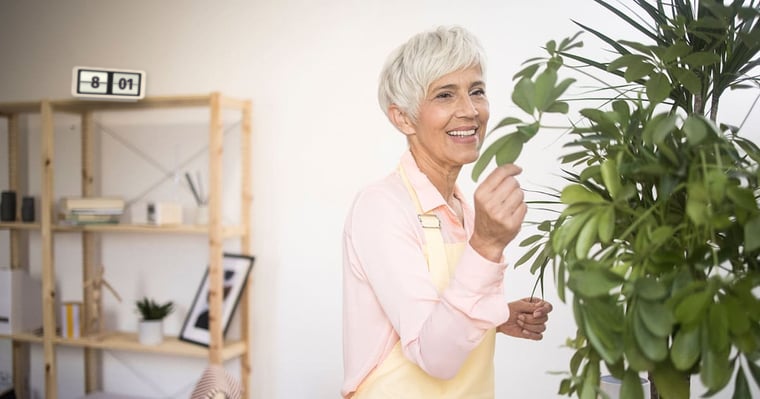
8 h 01 min
